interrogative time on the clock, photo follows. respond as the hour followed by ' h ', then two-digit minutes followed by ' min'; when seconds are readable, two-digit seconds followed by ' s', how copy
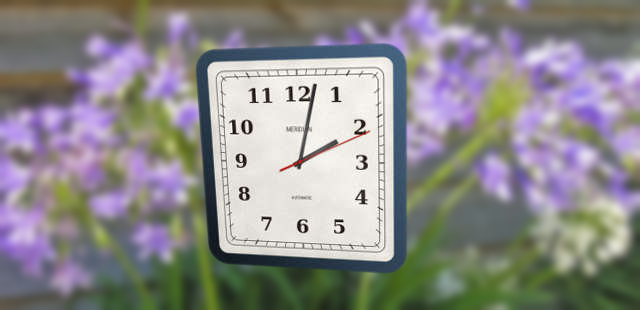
2 h 02 min 11 s
